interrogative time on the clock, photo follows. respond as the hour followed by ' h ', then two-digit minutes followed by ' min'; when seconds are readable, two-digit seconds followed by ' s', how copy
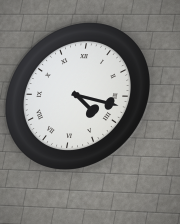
4 h 17 min
